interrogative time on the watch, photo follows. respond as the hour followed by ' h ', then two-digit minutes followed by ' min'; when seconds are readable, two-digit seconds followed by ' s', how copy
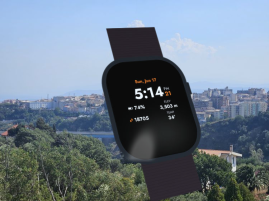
5 h 14 min
